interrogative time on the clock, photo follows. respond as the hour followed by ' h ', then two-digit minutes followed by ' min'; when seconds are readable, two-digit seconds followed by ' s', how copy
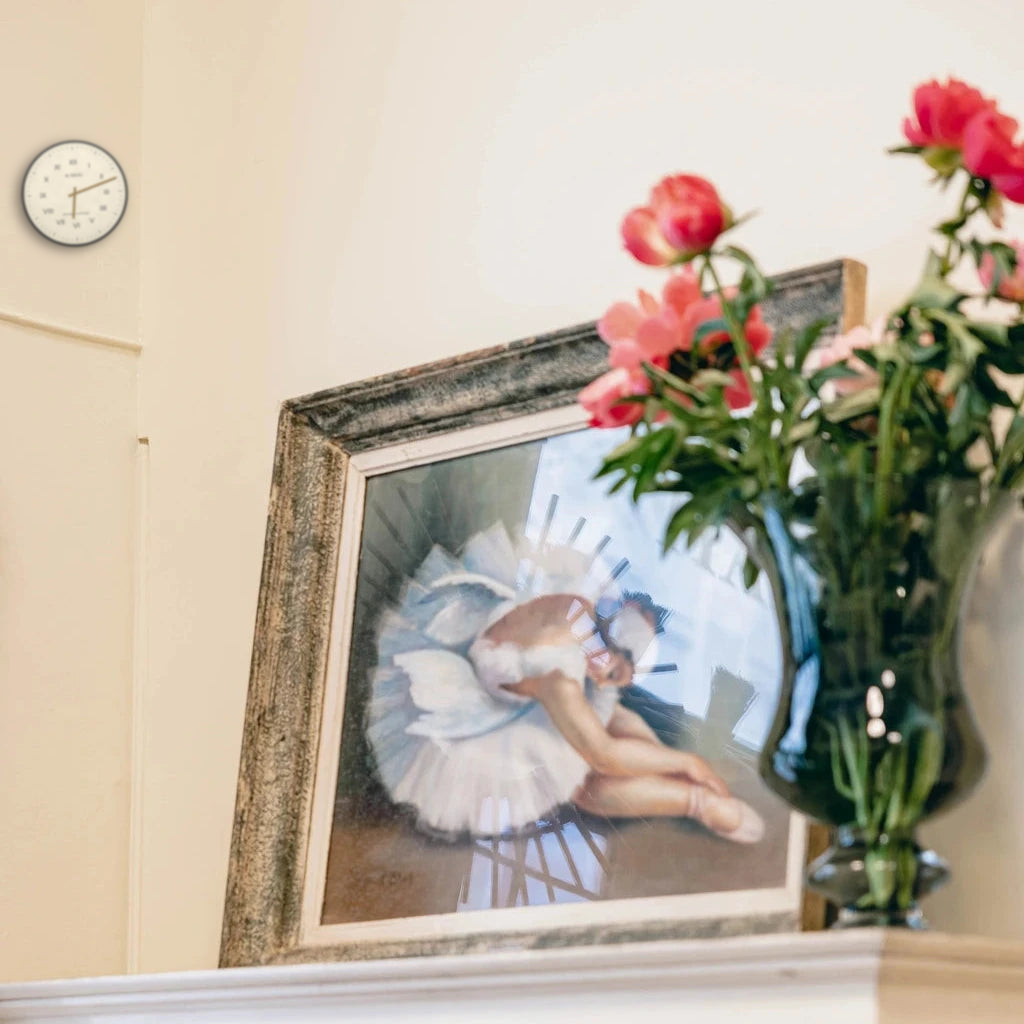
6 h 12 min
